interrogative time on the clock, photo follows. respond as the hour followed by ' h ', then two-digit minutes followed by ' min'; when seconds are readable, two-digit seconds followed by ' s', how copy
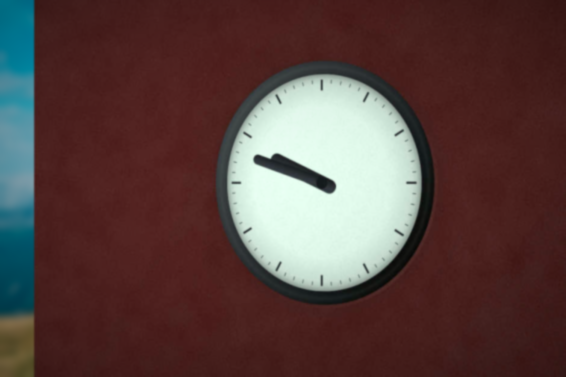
9 h 48 min
